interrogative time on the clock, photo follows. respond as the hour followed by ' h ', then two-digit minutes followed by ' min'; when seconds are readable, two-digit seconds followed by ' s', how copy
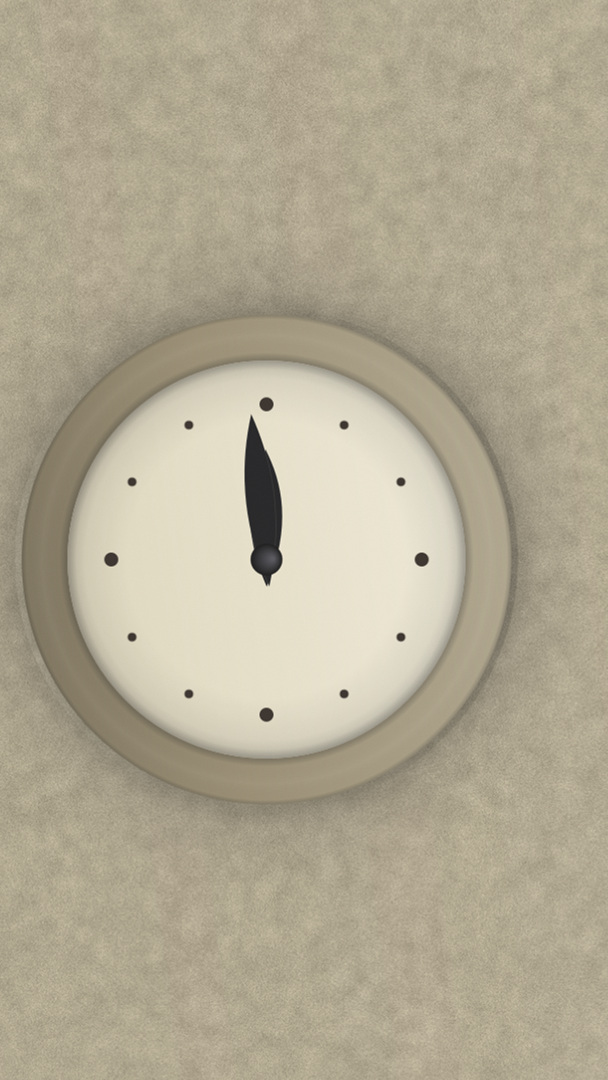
11 h 59 min
